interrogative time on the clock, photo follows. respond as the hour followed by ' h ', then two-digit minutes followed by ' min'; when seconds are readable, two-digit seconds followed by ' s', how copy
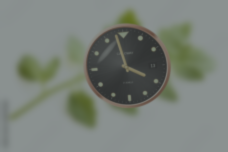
3 h 58 min
